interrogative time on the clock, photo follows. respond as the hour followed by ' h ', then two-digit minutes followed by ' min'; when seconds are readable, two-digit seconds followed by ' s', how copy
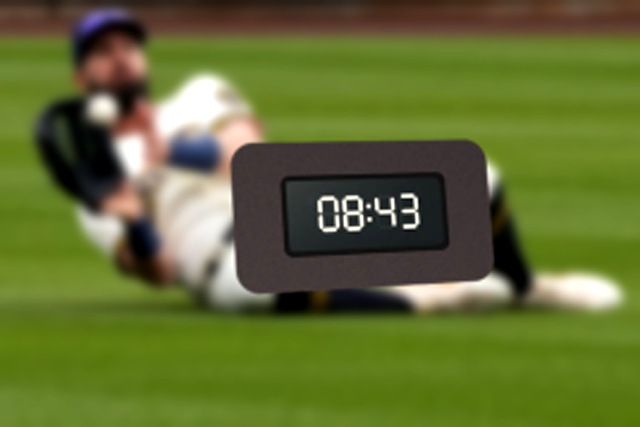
8 h 43 min
